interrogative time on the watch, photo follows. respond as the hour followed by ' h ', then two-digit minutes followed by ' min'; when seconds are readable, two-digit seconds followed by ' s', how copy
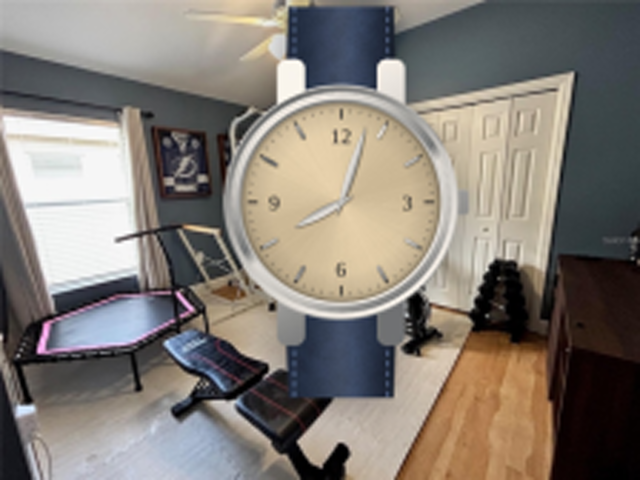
8 h 03 min
